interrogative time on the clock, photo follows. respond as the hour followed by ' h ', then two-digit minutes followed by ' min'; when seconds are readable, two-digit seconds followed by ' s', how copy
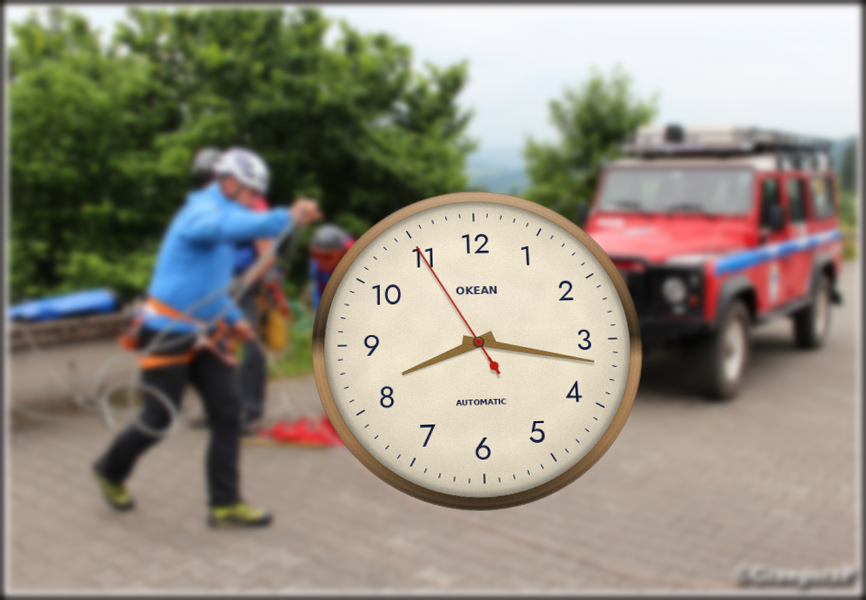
8 h 16 min 55 s
